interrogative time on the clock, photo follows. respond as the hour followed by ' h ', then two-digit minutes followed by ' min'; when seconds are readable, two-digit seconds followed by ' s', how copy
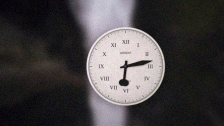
6 h 13 min
